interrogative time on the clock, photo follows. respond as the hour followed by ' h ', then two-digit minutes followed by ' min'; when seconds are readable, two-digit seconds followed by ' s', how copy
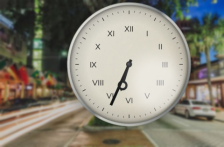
6 h 34 min
